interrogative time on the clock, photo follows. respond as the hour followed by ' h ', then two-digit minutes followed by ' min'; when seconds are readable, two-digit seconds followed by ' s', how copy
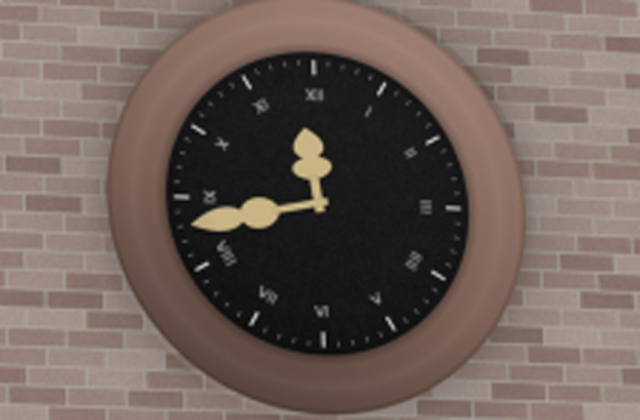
11 h 43 min
